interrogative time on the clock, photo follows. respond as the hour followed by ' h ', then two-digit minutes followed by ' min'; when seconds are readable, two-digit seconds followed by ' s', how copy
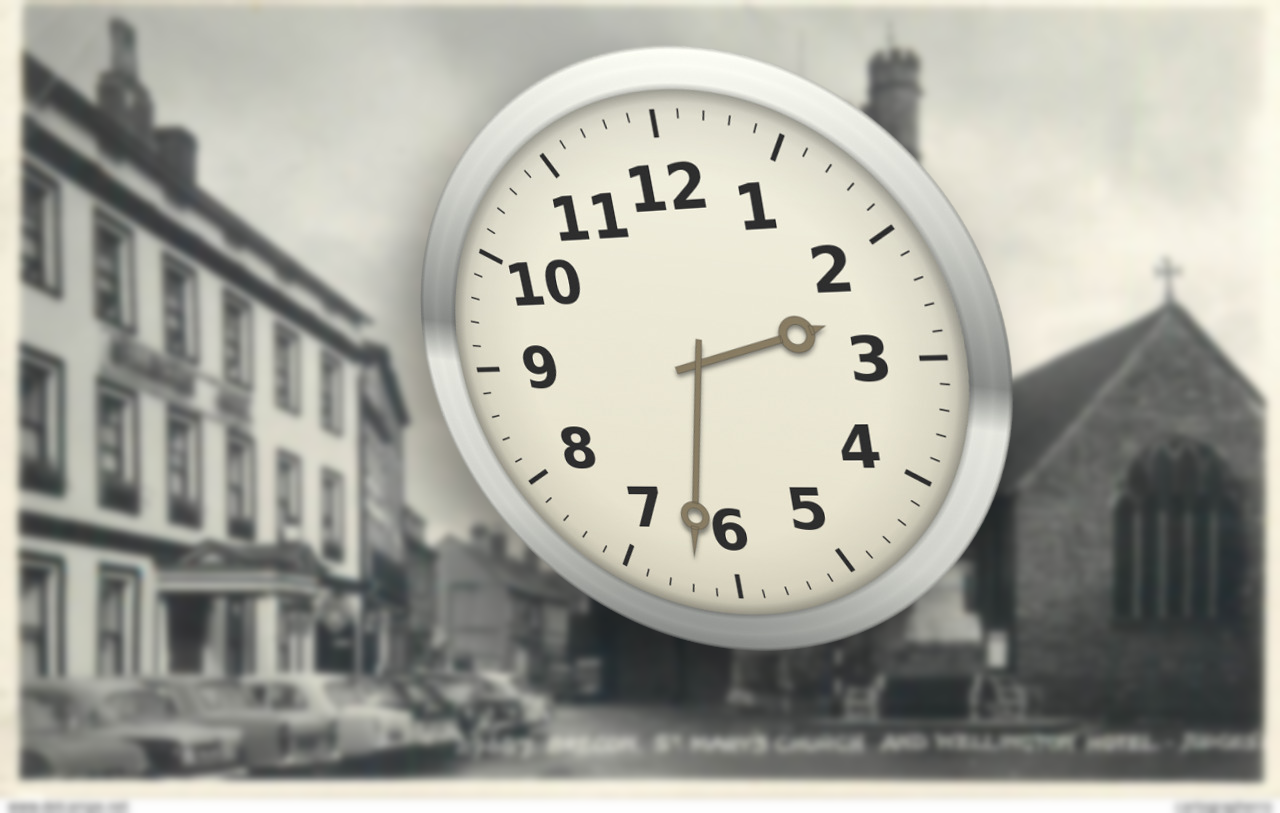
2 h 32 min
